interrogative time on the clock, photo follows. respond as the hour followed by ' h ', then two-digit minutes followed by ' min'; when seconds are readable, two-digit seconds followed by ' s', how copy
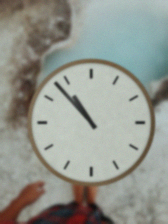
10 h 53 min
